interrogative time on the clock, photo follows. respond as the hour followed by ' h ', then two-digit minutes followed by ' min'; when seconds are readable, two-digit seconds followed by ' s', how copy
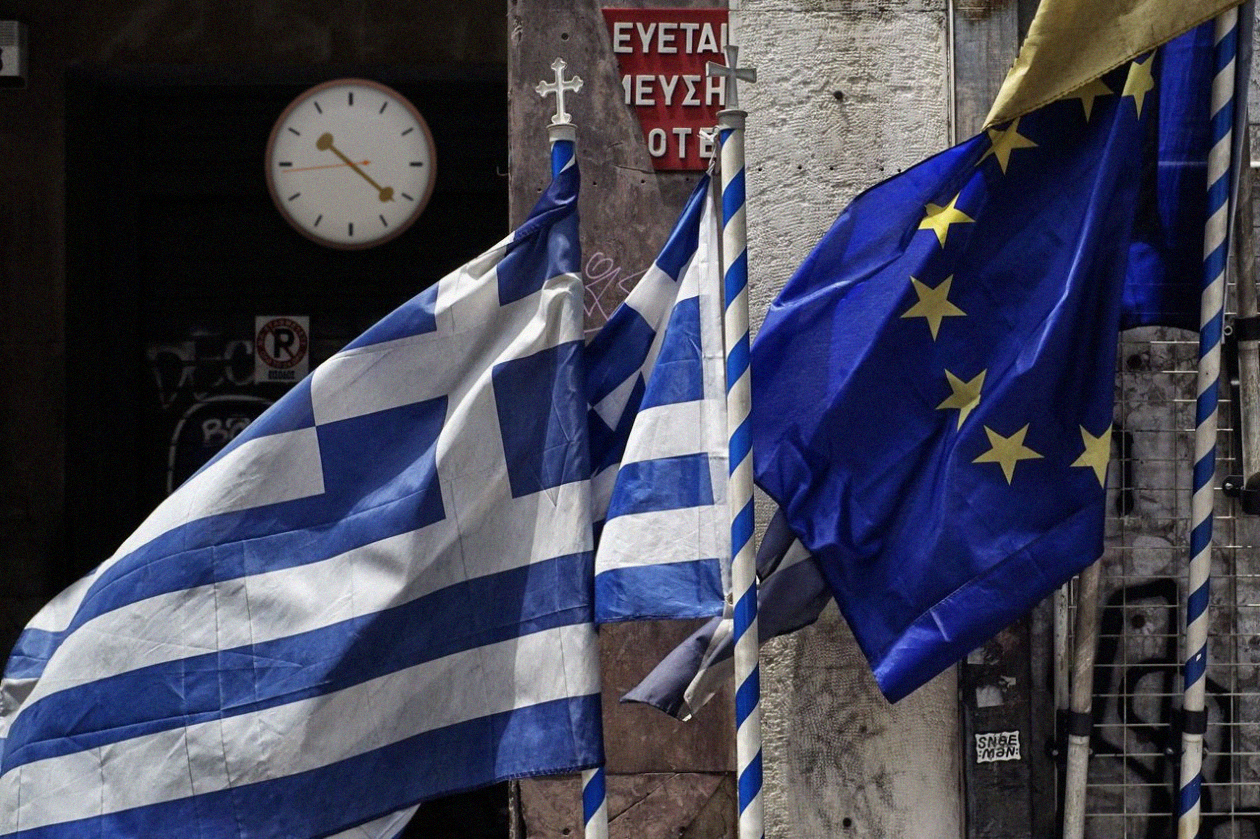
10 h 21 min 44 s
